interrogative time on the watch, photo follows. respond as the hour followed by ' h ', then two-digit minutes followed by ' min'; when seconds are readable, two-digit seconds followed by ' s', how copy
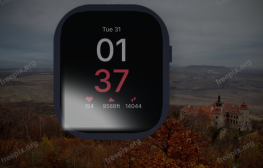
1 h 37 min
